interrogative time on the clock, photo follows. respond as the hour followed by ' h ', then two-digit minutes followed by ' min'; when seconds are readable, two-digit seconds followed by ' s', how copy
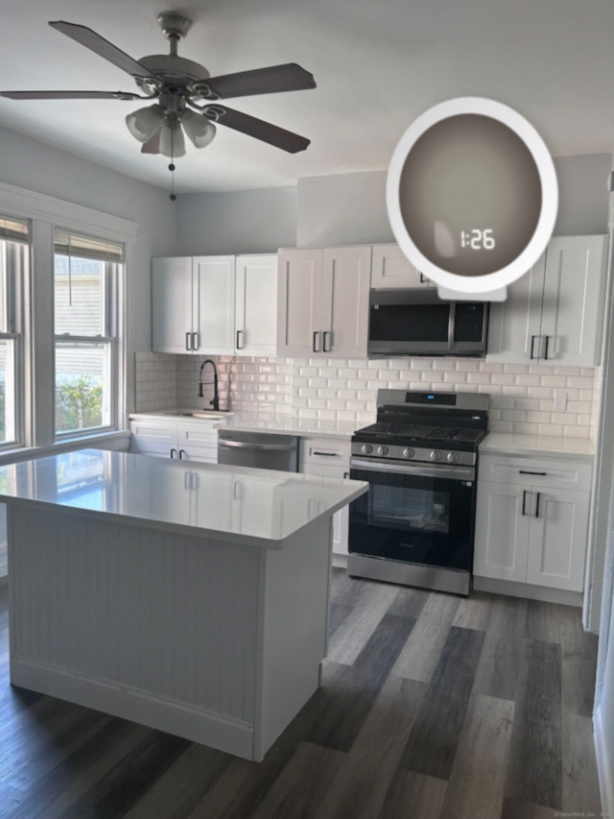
1 h 26 min
